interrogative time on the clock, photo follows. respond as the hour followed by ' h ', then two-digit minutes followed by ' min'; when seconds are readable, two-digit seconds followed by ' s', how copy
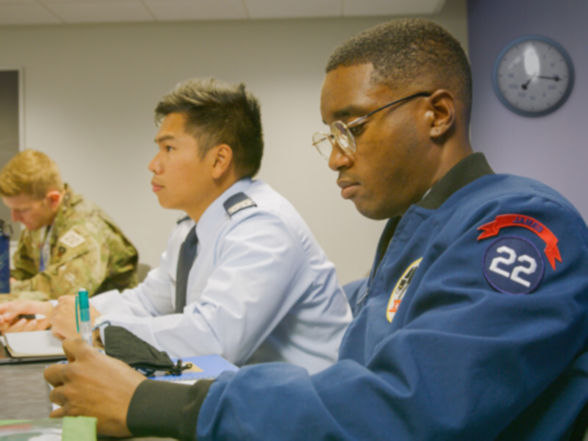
7 h 16 min
